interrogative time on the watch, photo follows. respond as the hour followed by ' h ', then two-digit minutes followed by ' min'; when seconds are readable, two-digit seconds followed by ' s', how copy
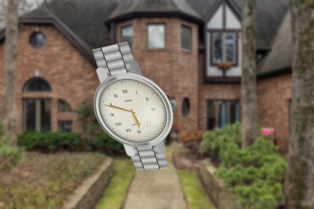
5 h 49 min
